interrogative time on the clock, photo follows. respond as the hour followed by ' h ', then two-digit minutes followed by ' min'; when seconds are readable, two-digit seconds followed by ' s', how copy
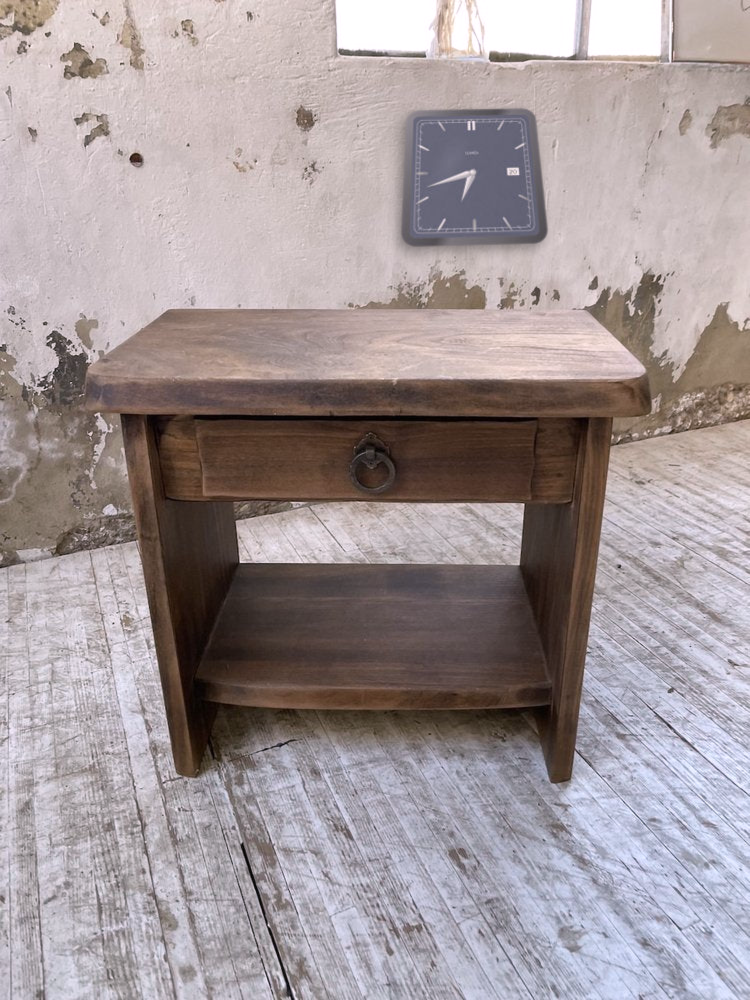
6 h 42 min
